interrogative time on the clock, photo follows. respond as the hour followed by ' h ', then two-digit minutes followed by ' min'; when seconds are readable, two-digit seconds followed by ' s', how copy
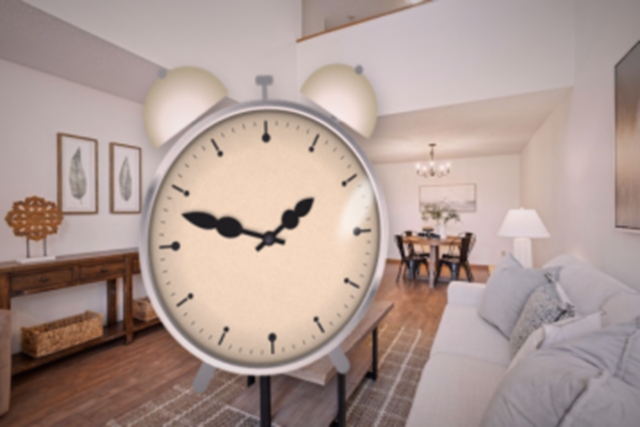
1 h 48 min
